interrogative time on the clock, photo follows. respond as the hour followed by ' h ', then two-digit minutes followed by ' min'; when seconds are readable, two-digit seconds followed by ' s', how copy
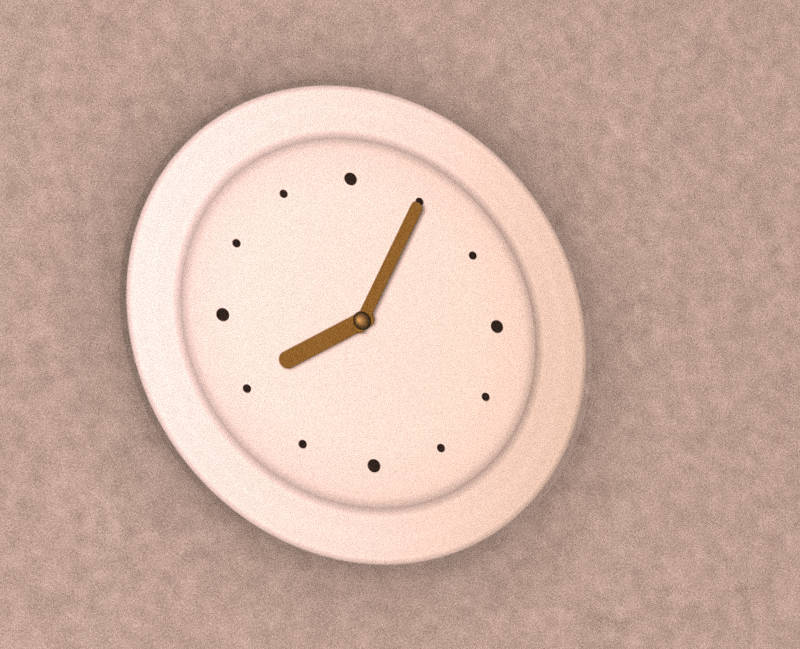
8 h 05 min
